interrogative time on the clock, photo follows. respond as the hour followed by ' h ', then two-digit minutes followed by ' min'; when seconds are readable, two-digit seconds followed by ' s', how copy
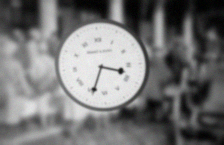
3 h 34 min
